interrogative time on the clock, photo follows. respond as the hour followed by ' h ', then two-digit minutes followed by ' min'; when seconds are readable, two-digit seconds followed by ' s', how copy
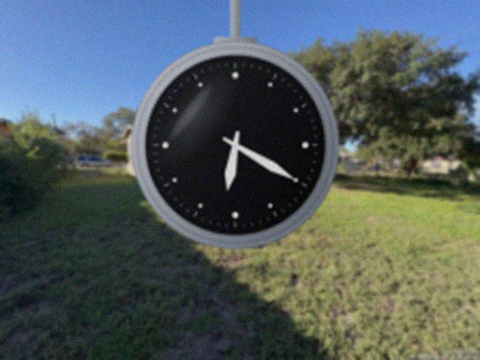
6 h 20 min
